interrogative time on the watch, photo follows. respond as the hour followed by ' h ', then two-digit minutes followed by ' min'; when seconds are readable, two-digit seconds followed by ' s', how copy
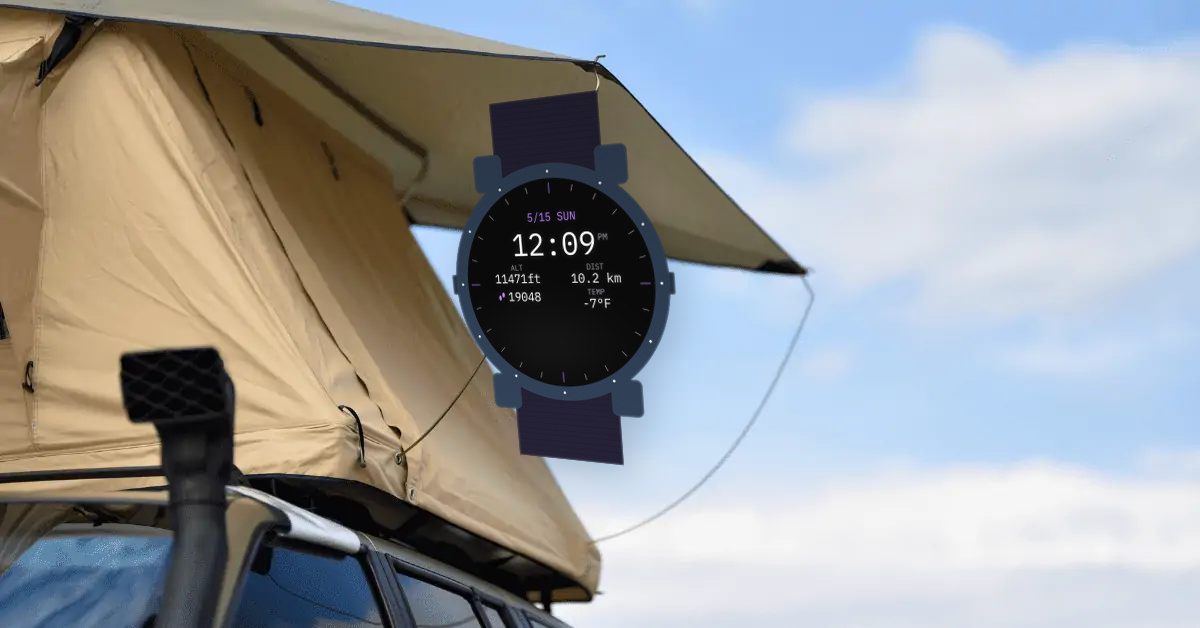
12 h 09 min
